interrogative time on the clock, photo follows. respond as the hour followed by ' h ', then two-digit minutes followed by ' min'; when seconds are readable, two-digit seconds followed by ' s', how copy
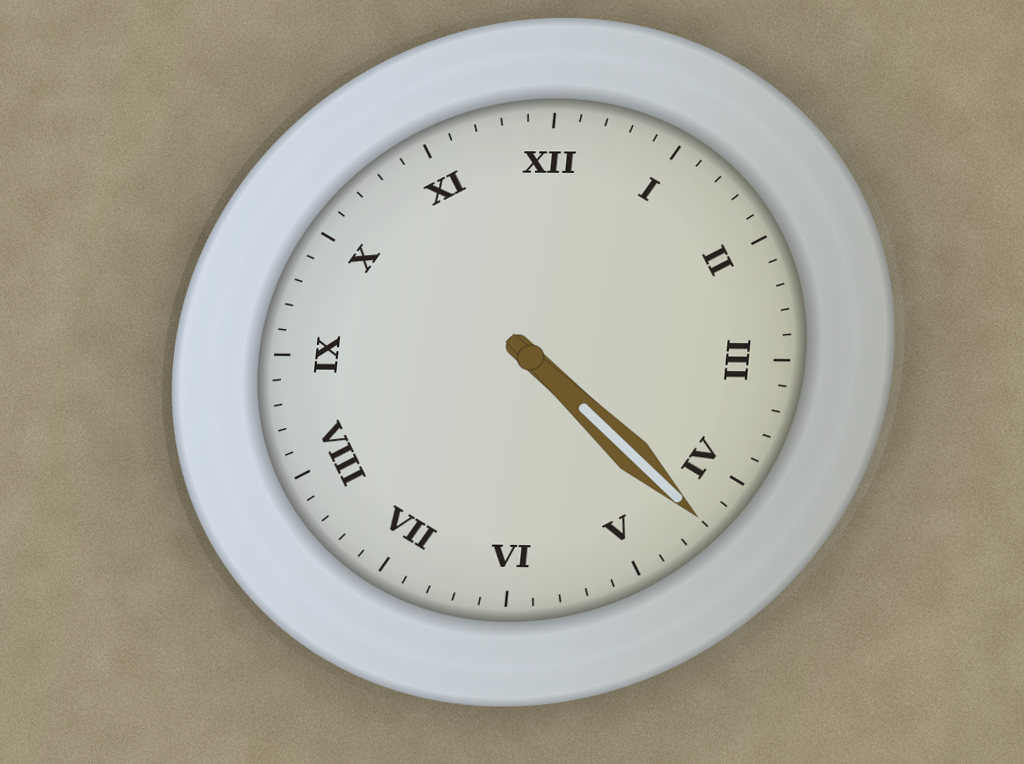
4 h 22 min
